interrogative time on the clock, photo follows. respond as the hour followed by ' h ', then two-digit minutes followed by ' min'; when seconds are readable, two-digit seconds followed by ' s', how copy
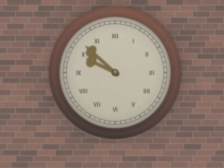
9 h 52 min
